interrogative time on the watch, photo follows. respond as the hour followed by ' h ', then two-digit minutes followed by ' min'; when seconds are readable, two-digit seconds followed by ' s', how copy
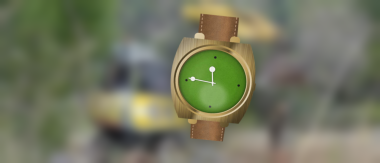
11 h 46 min
